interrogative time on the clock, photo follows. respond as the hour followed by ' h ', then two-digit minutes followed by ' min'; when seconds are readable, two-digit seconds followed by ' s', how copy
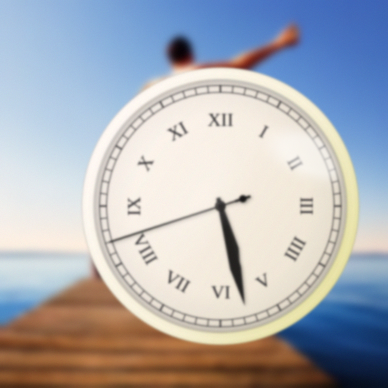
5 h 27 min 42 s
